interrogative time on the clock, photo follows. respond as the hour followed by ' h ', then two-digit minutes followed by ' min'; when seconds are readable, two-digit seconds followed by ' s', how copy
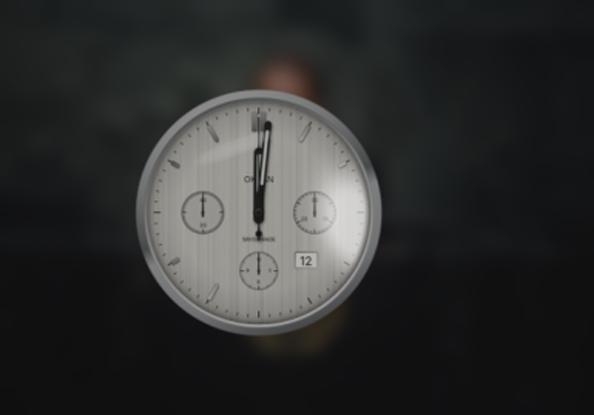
12 h 01 min
